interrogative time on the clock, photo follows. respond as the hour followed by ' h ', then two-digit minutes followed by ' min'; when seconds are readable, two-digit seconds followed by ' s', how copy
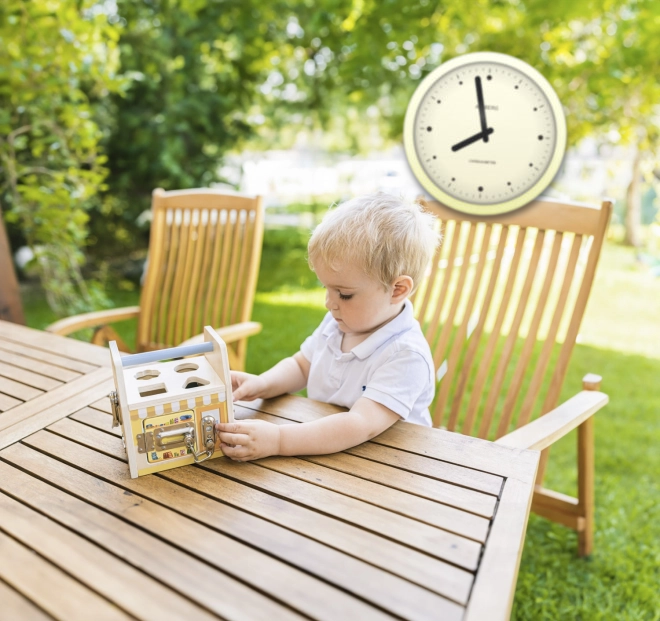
7 h 58 min
